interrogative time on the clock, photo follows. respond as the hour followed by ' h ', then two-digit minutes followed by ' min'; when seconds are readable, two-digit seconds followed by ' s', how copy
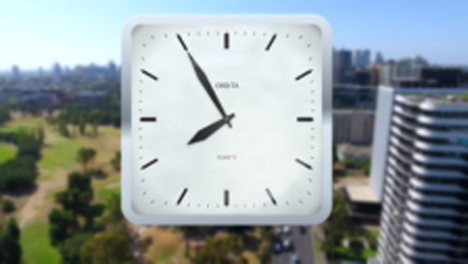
7 h 55 min
